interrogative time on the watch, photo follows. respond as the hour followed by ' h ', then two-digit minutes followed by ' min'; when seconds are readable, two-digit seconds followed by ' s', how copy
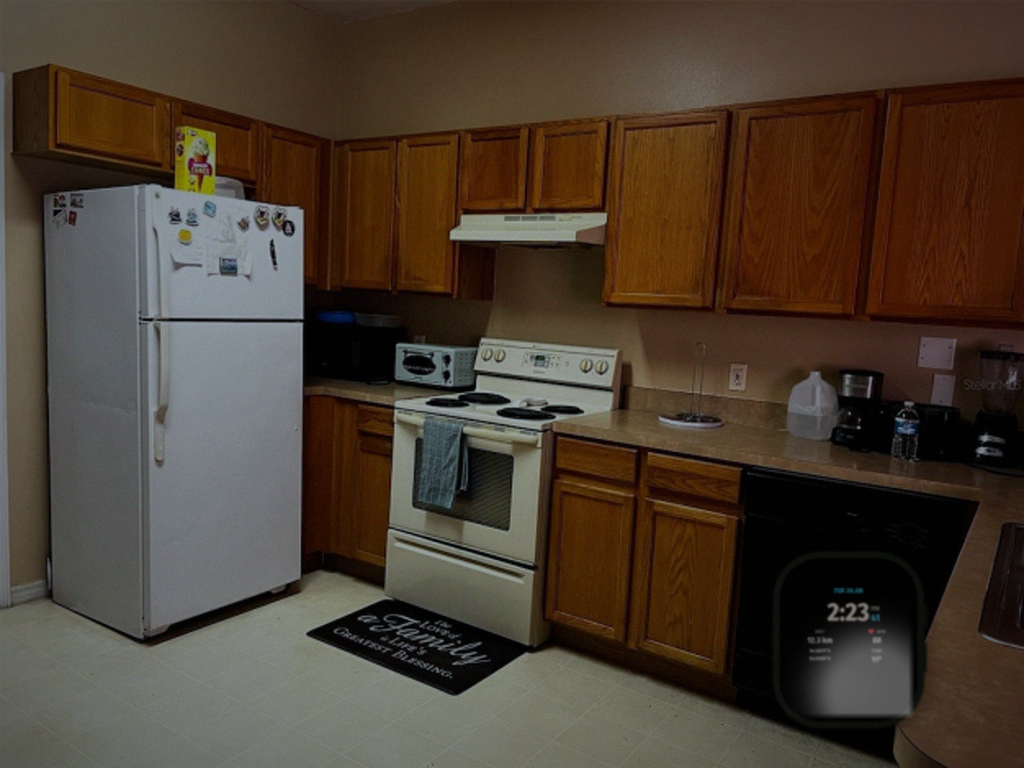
2 h 23 min
